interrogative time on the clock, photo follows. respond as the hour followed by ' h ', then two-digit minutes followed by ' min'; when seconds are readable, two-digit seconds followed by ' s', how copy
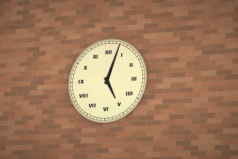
5 h 03 min
